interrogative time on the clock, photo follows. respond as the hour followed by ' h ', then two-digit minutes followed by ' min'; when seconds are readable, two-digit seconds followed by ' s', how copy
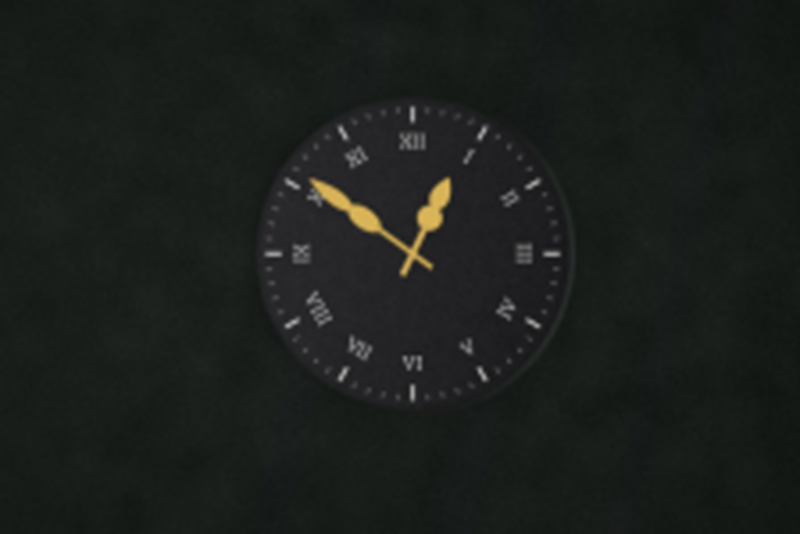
12 h 51 min
